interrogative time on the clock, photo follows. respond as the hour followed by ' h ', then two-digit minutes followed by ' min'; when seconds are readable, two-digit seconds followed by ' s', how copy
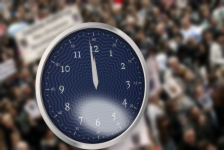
11 h 59 min
